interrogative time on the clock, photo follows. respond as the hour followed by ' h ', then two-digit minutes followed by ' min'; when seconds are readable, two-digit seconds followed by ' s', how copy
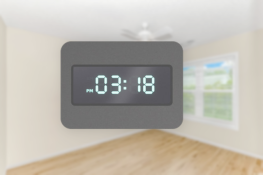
3 h 18 min
